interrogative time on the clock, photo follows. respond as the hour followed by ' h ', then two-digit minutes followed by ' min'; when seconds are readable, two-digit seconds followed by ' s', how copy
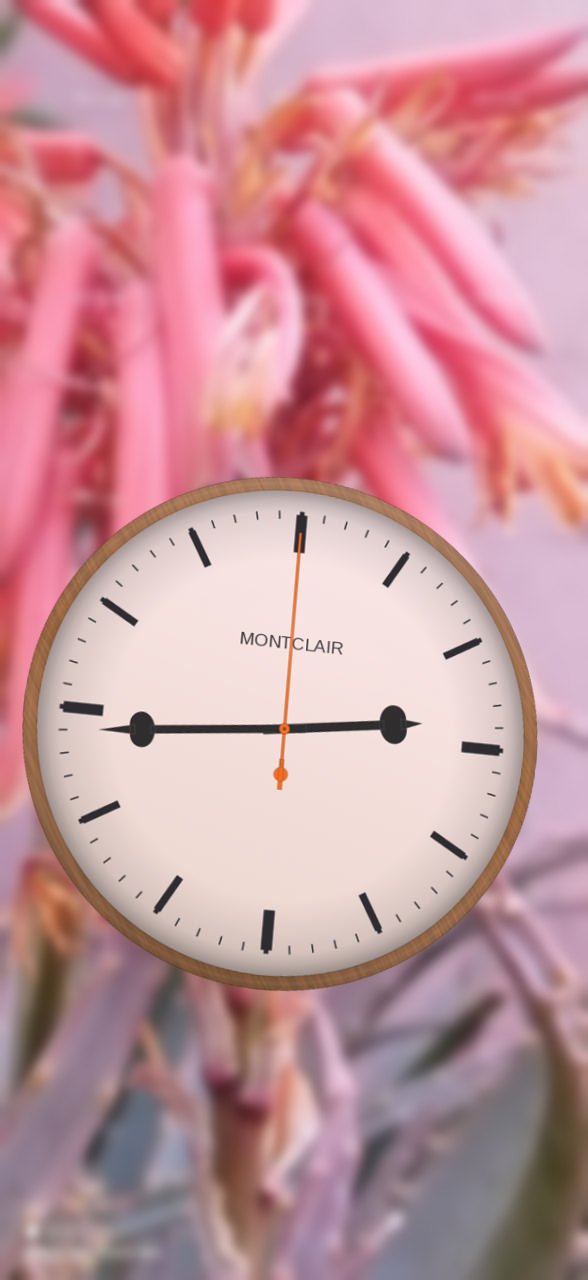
2 h 44 min 00 s
